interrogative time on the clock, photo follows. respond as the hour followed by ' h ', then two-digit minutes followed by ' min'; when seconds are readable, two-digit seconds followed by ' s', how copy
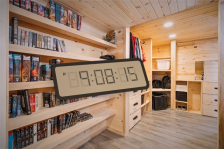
9 h 08 min 15 s
